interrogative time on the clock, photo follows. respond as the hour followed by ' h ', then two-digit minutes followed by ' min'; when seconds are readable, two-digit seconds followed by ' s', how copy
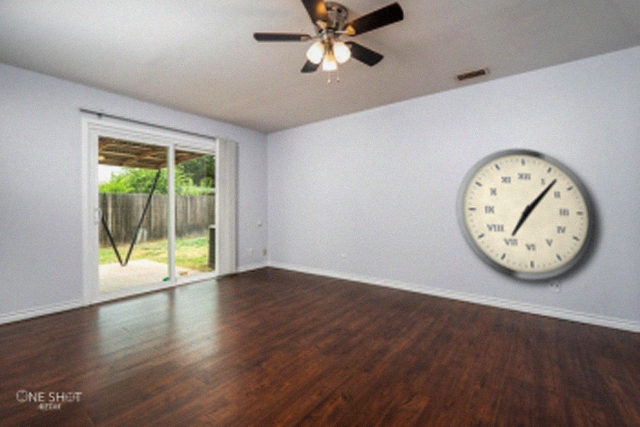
7 h 07 min
